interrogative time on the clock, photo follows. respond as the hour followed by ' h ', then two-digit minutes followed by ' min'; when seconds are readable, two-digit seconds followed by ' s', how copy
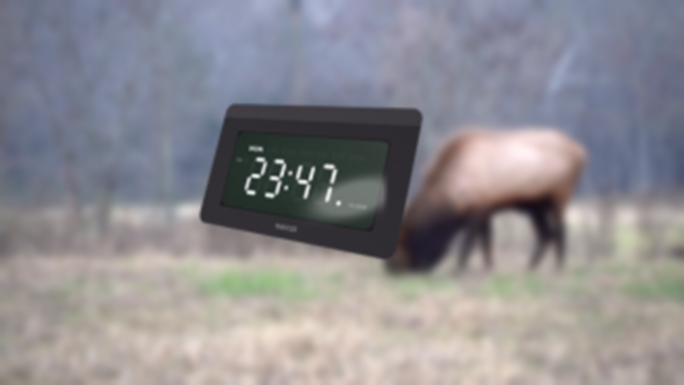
23 h 47 min
